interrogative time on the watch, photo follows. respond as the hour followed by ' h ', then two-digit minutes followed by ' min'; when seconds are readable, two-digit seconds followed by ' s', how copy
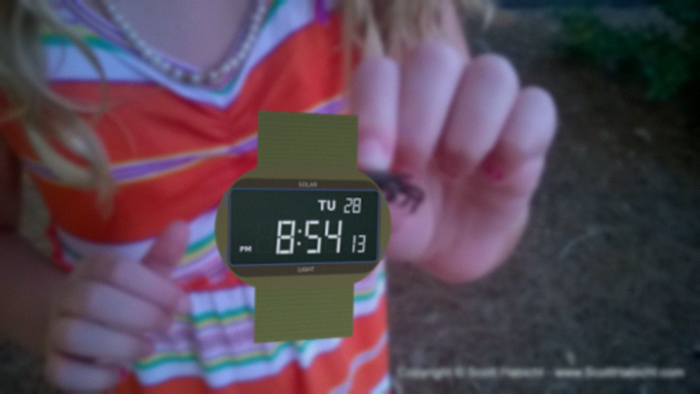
8 h 54 min 13 s
